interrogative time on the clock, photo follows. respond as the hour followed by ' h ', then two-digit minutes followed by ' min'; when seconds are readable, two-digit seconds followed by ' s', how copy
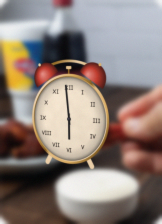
5 h 59 min
